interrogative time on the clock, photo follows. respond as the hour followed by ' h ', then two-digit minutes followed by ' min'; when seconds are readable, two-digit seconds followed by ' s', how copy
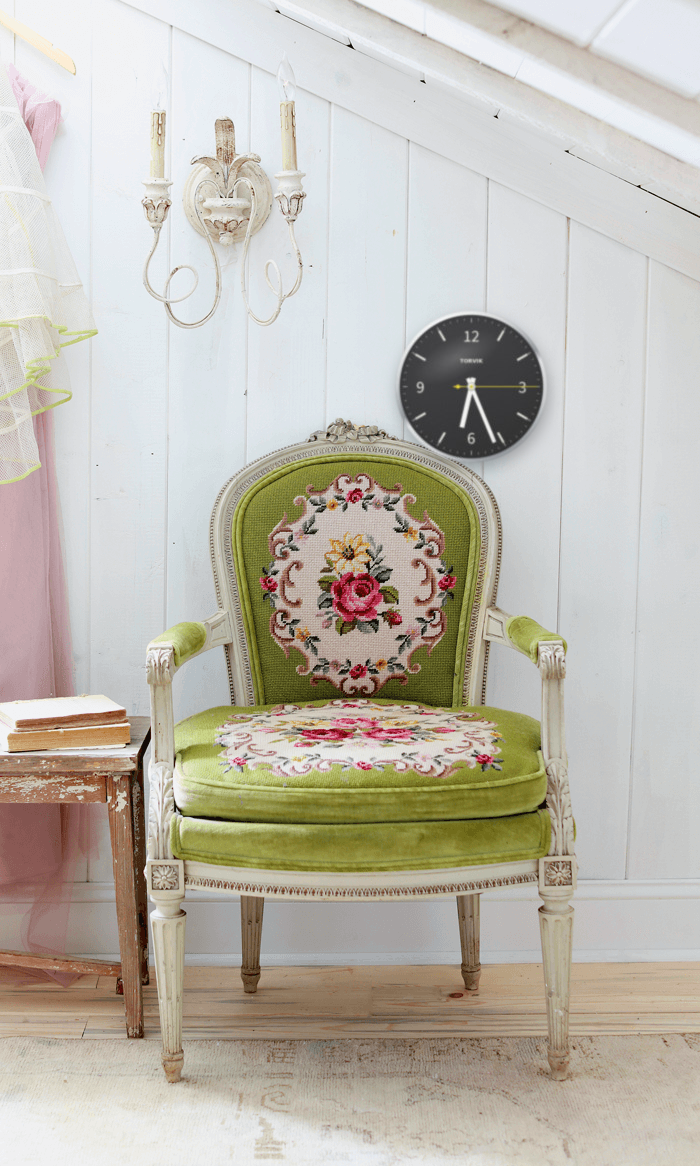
6 h 26 min 15 s
